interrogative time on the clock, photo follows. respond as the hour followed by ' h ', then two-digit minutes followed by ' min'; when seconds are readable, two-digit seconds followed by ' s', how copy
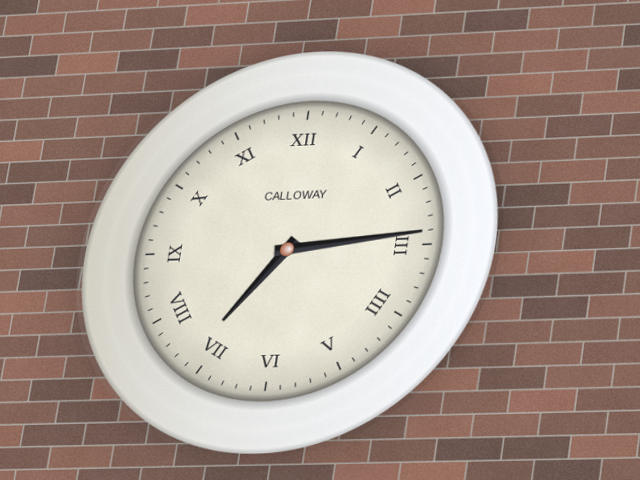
7 h 14 min
